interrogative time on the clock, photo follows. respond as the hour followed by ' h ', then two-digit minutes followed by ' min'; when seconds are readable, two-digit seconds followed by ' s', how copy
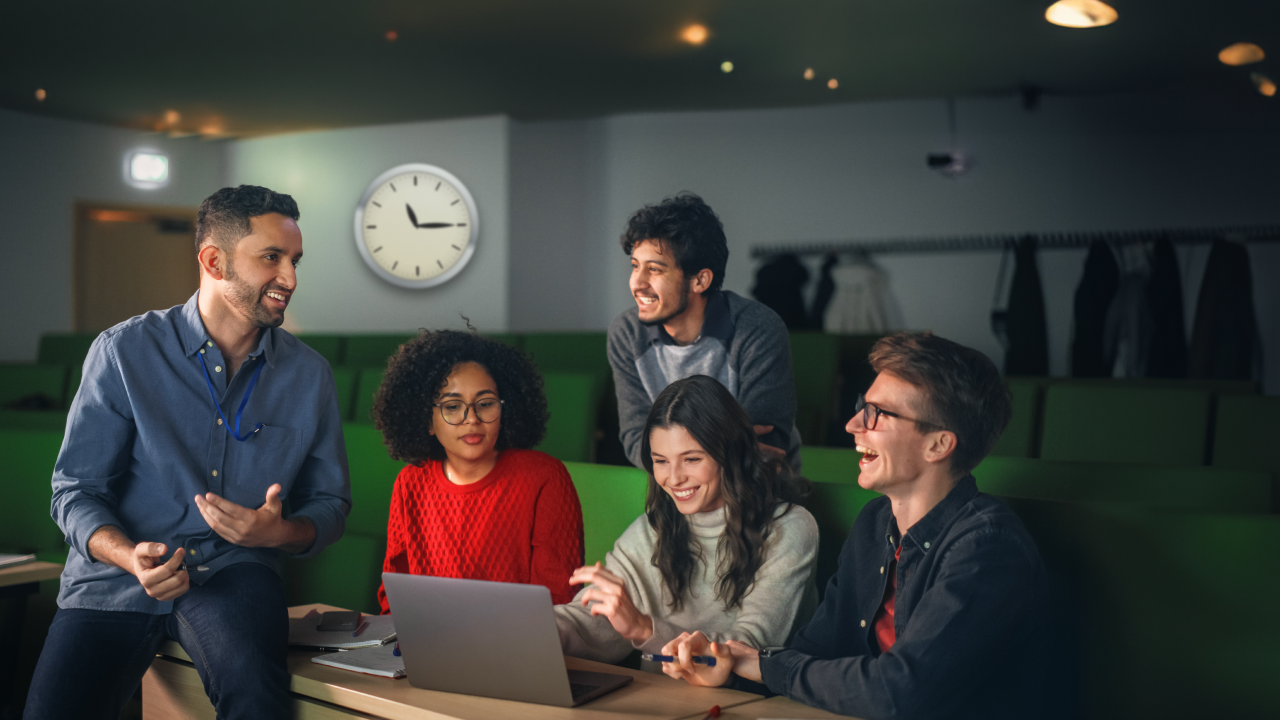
11 h 15 min
